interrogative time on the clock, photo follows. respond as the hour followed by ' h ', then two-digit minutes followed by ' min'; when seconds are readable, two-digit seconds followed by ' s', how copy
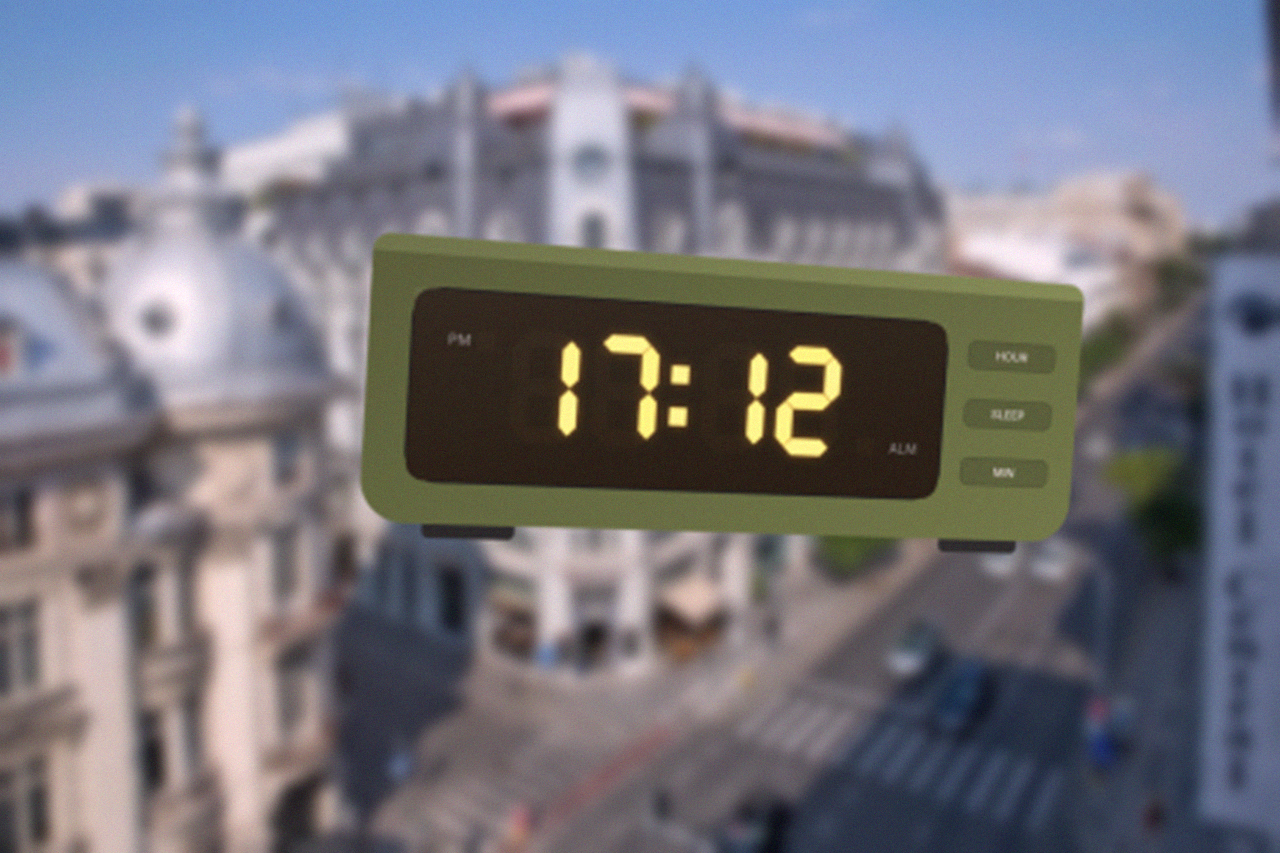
17 h 12 min
